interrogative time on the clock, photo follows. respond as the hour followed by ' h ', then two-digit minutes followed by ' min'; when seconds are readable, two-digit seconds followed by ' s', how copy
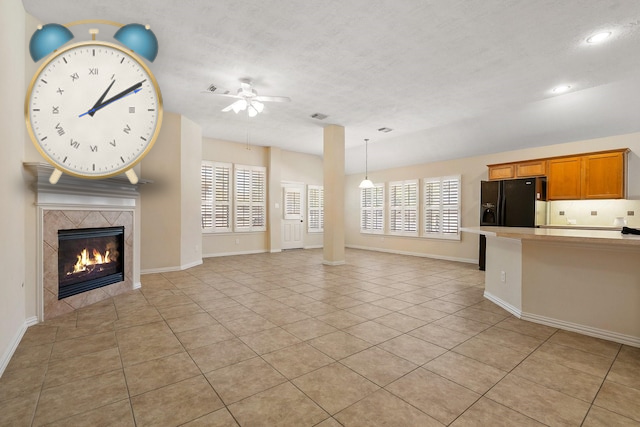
1 h 10 min 11 s
